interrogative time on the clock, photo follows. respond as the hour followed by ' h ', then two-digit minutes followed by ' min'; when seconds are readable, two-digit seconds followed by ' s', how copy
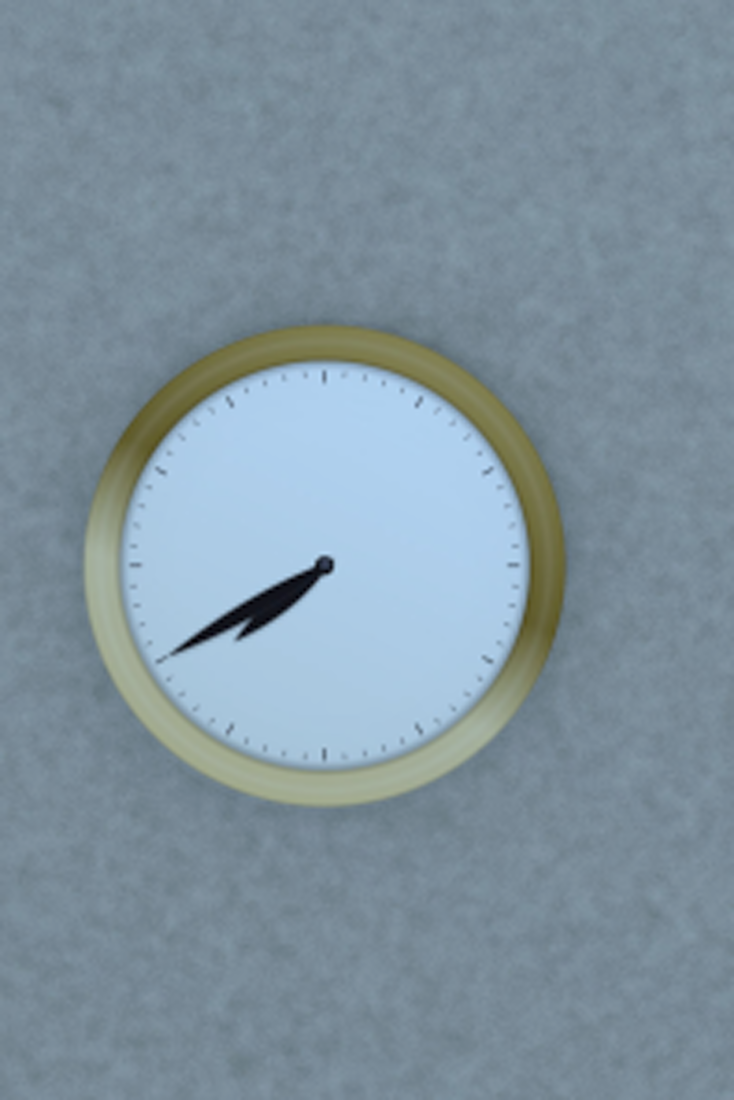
7 h 40 min
